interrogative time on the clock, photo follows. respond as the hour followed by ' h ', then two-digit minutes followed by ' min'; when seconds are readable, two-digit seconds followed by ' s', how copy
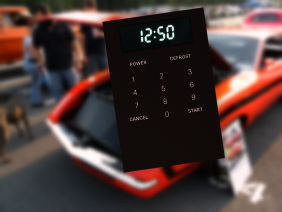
12 h 50 min
